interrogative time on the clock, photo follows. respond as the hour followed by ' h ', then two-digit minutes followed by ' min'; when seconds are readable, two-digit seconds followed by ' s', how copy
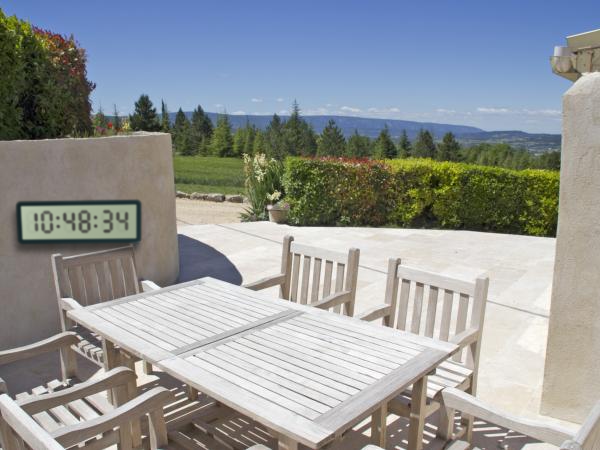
10 h 48 min 34 s
